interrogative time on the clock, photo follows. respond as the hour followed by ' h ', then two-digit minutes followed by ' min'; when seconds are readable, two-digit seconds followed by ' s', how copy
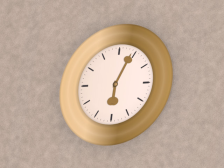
6 h 04 min
